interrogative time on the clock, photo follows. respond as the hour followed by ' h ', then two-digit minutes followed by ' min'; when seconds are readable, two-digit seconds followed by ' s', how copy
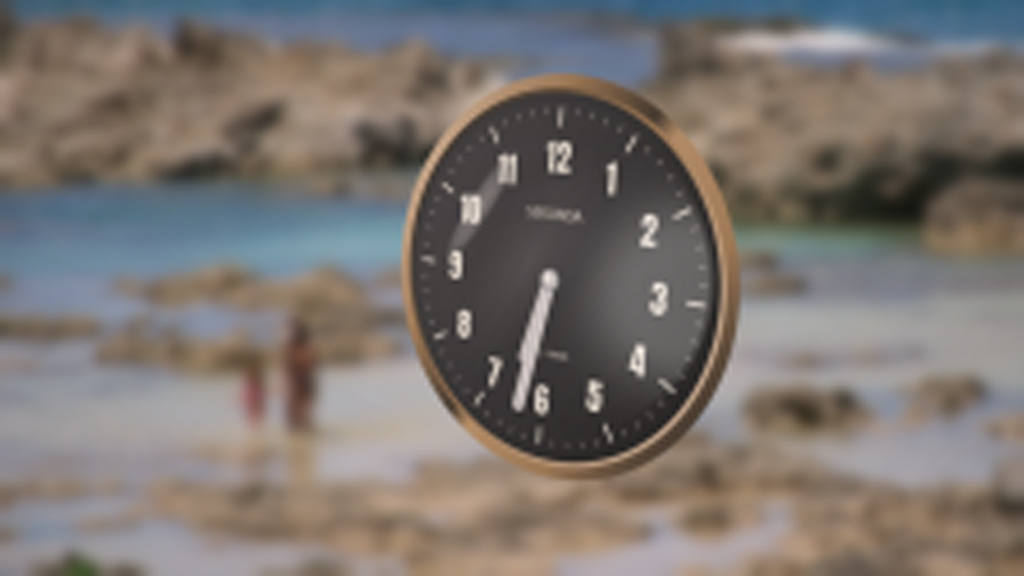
6 h 32 min
